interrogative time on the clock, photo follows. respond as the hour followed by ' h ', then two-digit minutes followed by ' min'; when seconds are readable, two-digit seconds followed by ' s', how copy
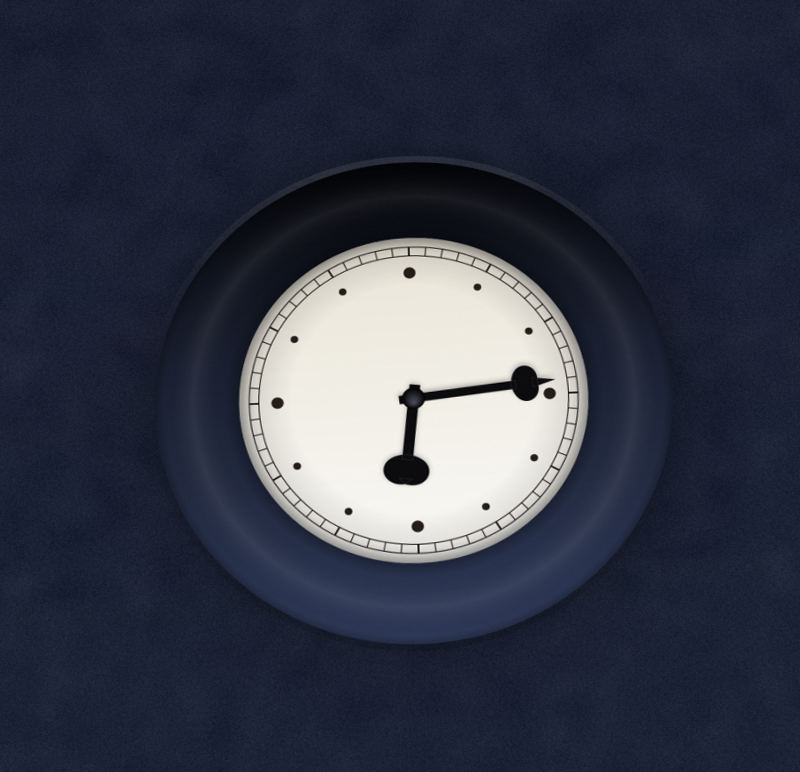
6 h 14 min
